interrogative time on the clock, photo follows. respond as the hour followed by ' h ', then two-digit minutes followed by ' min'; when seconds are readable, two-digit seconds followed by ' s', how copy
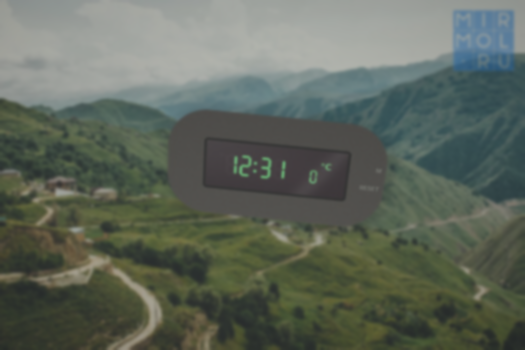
12 h 31 min
